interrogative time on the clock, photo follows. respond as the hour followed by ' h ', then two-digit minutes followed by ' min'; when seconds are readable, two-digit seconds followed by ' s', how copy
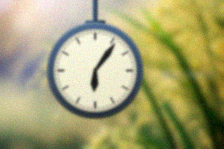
6 h 06 min
